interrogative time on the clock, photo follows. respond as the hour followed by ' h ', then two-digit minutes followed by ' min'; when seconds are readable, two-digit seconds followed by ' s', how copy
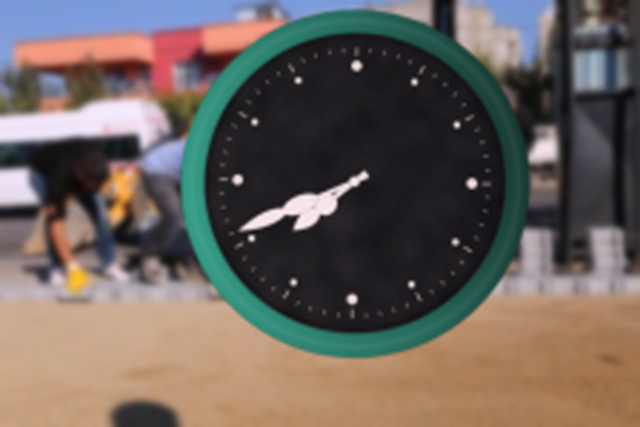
7 h 41 min
